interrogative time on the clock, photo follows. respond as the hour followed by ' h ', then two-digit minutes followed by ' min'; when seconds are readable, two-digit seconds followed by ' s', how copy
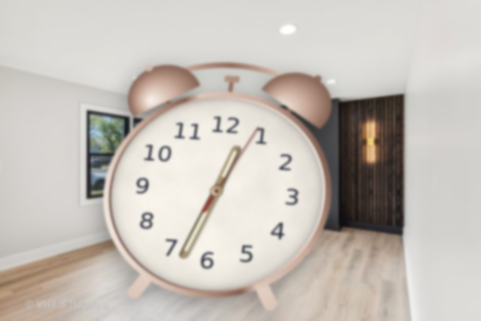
12 h 33 min 04 s
